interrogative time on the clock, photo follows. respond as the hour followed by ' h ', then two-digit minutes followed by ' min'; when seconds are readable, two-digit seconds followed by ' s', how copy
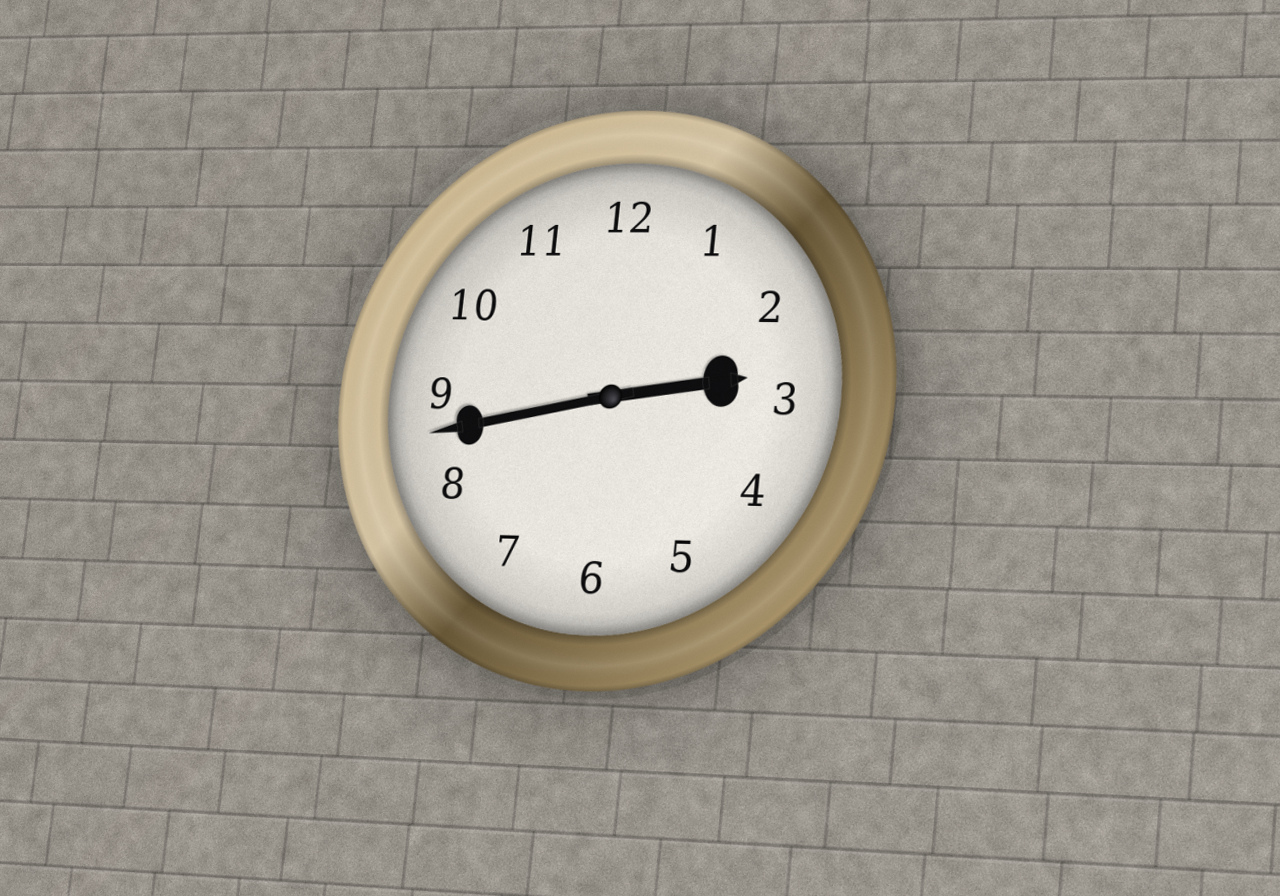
2 h 43 min
